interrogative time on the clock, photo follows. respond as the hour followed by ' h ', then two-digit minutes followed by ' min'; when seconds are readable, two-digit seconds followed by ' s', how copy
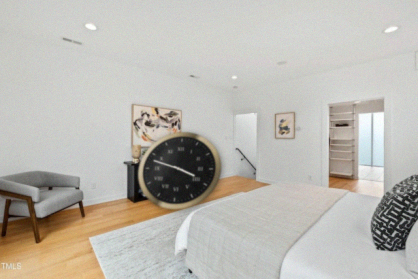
3 h 48 min
